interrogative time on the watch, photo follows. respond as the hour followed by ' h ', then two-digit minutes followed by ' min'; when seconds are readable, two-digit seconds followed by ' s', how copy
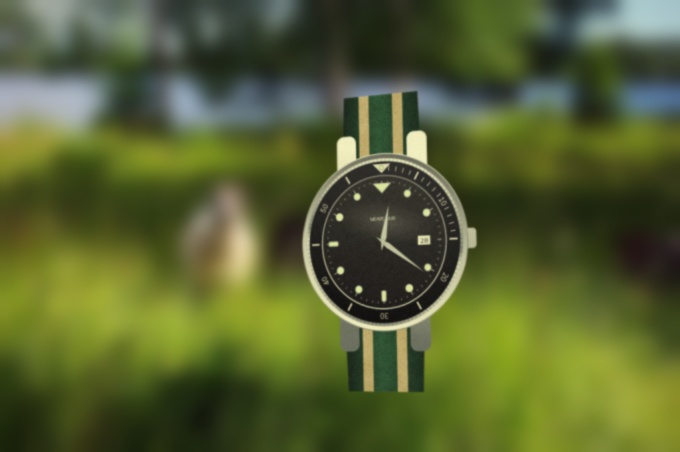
12 h 21 min
